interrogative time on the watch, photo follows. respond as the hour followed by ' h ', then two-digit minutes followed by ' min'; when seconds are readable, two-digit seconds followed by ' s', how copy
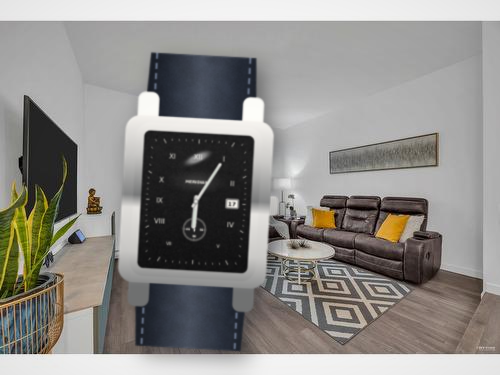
6 h 05 min
